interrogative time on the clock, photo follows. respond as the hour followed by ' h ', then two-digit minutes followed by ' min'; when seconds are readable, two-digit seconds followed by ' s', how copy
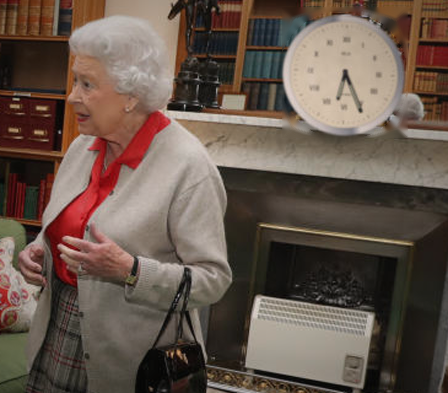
6 h 26 min
